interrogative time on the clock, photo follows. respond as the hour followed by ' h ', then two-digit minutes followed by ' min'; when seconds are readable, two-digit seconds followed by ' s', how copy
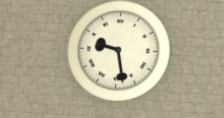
9 h 28 min
